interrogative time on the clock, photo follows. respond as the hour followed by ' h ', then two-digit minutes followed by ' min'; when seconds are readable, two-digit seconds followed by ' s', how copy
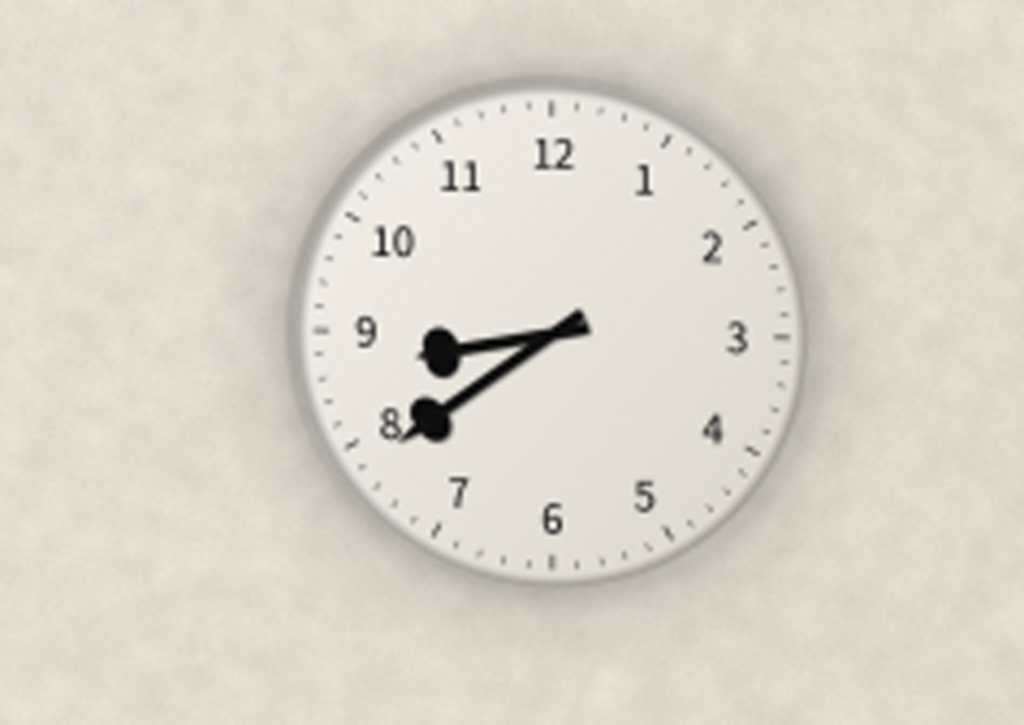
8 h 39 min
